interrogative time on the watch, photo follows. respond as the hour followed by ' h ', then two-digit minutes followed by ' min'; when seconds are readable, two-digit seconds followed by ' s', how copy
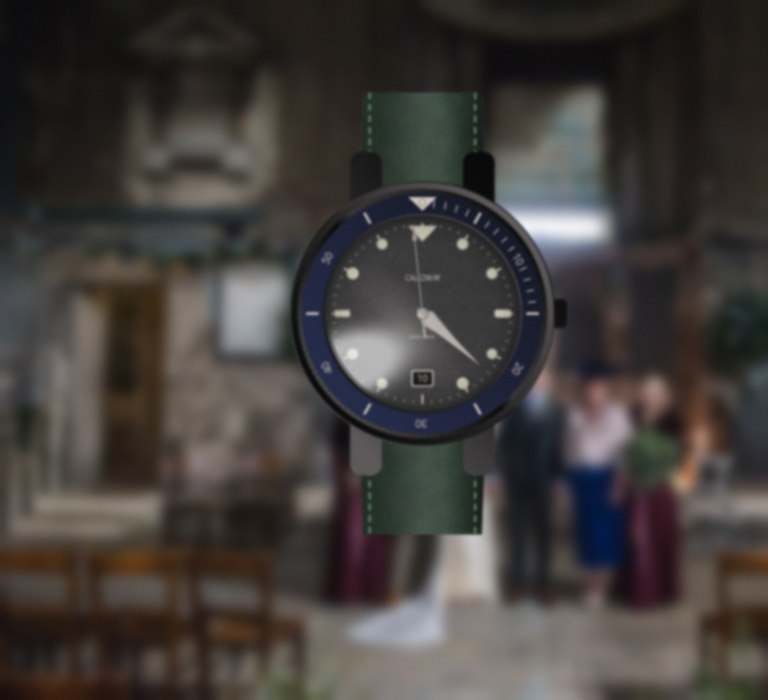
4 h 21 min 59 s
